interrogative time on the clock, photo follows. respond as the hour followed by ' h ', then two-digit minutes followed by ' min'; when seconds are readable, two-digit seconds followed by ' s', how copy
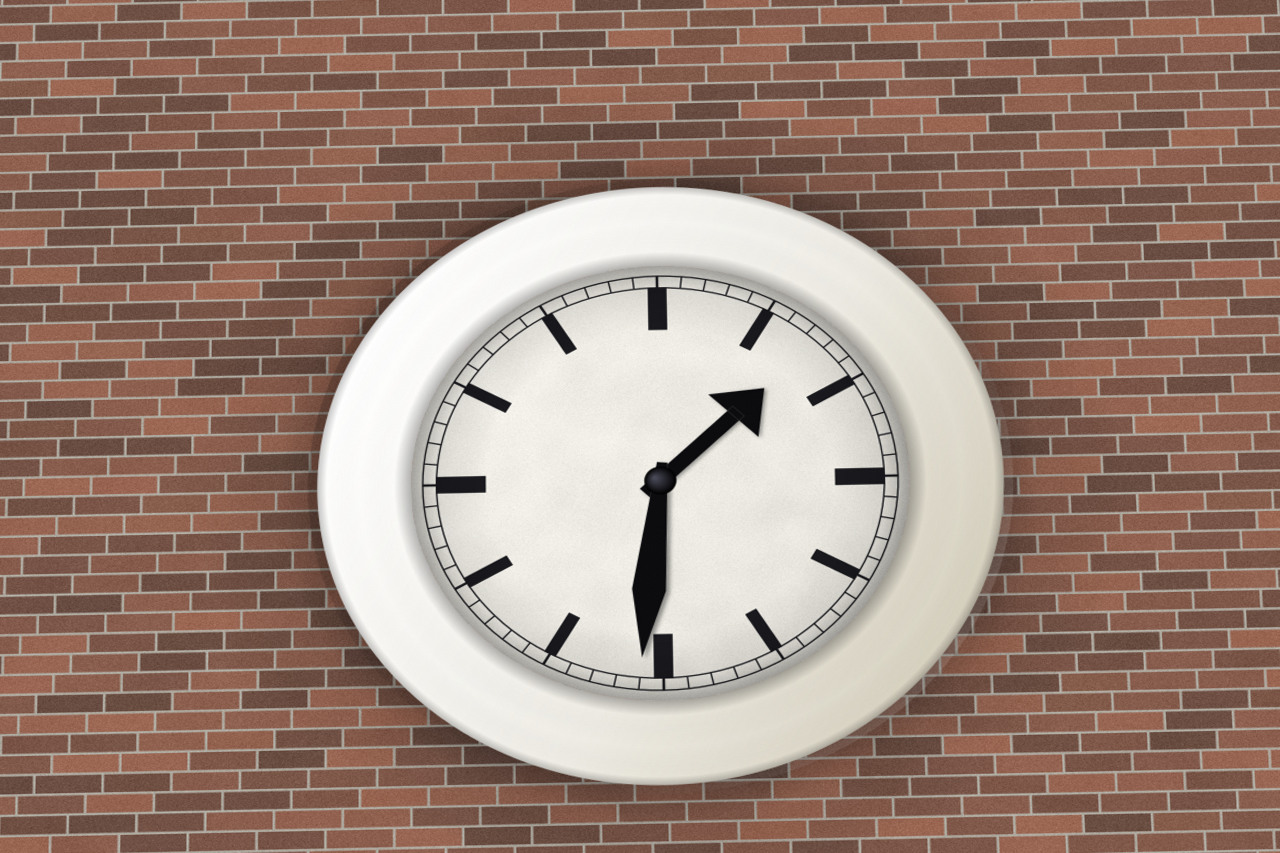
1 h 31 min
